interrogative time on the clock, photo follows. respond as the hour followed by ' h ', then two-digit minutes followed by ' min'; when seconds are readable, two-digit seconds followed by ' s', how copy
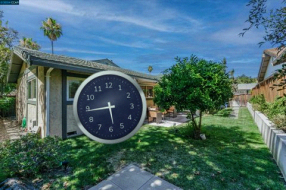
5 h 44 min
